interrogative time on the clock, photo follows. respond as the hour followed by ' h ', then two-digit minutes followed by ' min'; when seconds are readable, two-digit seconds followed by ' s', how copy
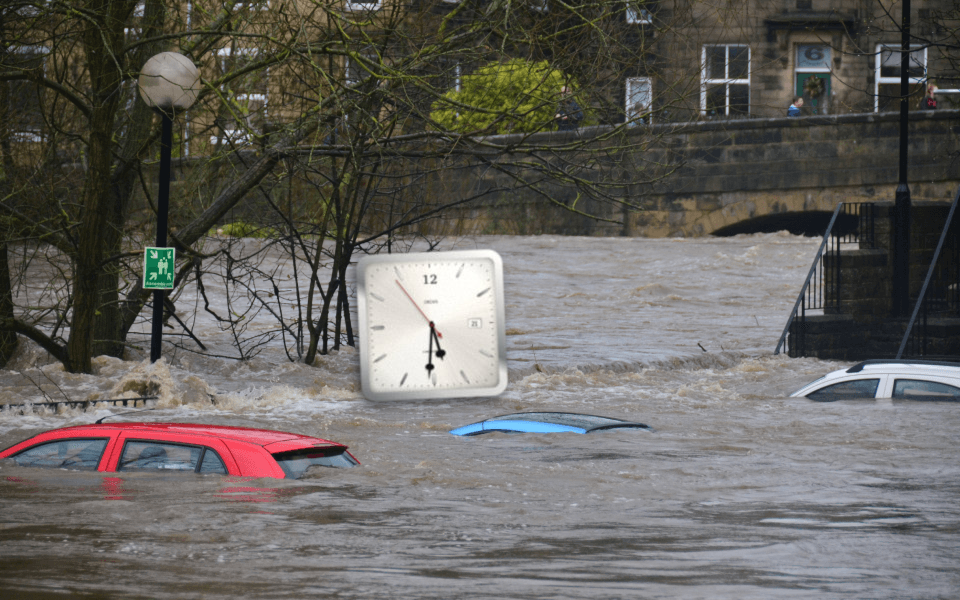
5 h 30 min 54 s
